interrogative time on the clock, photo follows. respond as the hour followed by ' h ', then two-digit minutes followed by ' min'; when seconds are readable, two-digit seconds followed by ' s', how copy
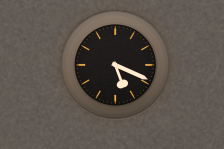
5 h 19 min
